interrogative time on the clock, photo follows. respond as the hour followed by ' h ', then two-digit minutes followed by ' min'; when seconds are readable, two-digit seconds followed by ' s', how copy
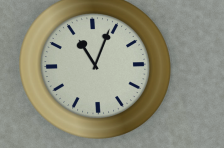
11 h 04 min
